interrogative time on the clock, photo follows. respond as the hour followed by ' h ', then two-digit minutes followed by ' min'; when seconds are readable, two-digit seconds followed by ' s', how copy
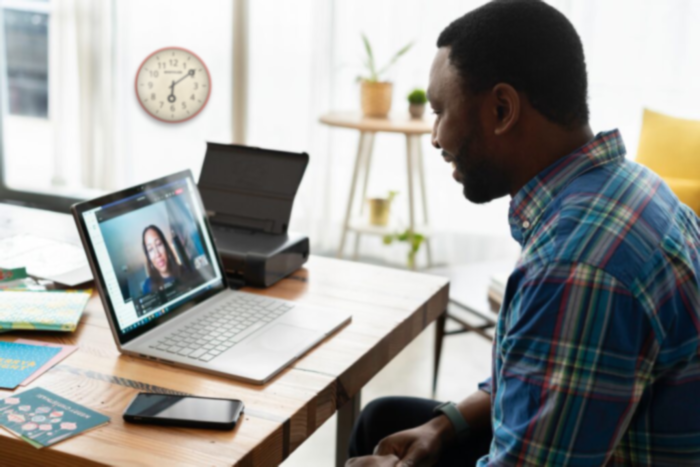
6 h 09 min
